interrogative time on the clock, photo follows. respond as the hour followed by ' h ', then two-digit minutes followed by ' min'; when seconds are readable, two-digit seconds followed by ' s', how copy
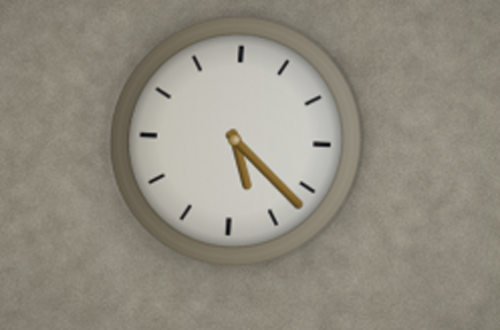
5 h 22 min
